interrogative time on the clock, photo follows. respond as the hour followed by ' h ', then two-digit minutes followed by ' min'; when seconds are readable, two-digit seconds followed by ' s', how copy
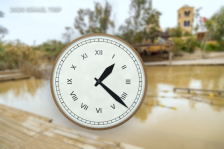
1 h 22 min
